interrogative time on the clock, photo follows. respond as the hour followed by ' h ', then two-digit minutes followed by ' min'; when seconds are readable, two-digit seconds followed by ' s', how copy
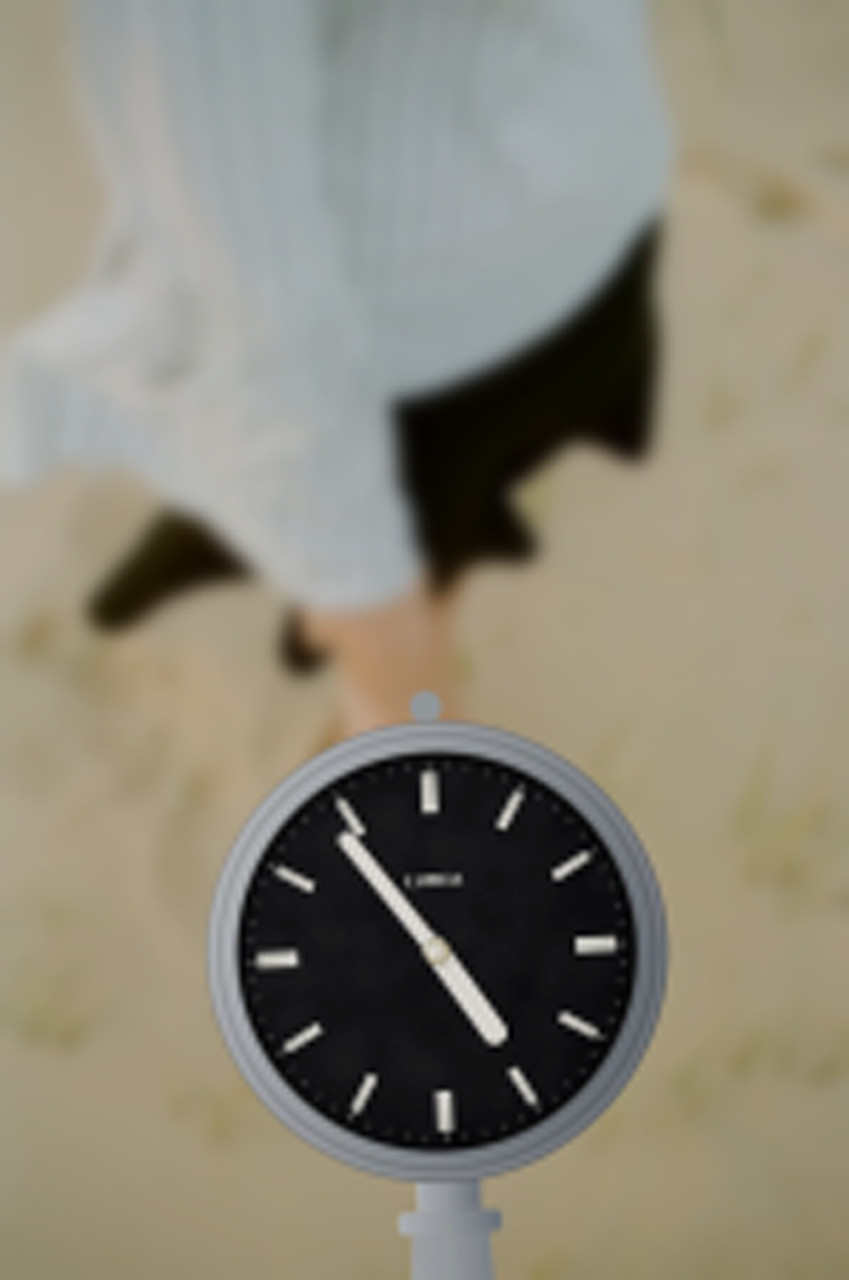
4 h 54 min
